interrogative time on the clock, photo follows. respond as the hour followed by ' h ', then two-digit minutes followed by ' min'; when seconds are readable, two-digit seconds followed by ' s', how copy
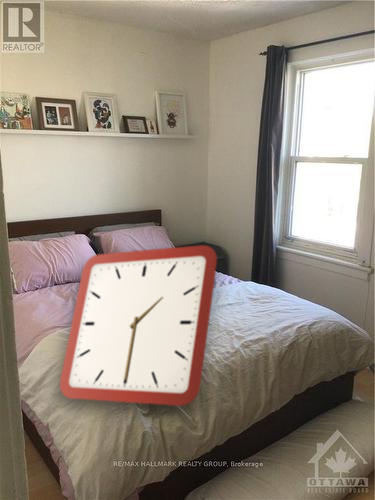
1 h 30 min
